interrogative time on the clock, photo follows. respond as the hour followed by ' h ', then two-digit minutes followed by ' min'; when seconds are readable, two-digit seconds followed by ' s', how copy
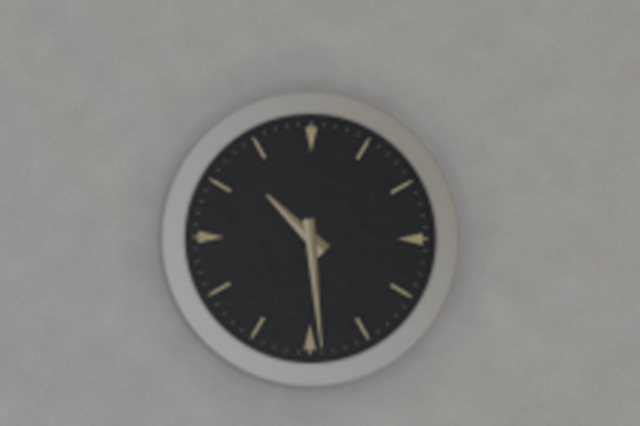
10 h 29 min
